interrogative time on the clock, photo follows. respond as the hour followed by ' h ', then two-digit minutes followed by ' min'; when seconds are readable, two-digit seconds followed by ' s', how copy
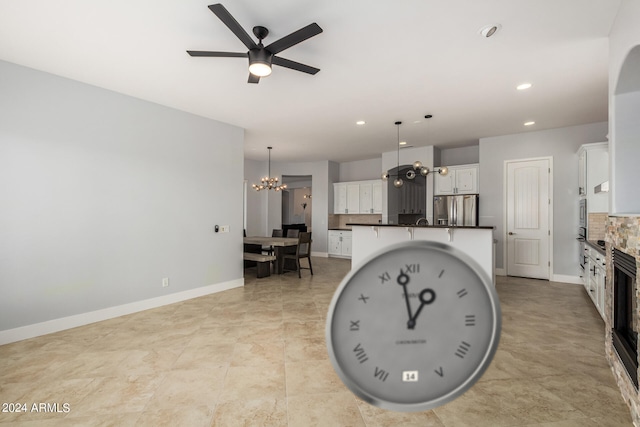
12 h 58 min
